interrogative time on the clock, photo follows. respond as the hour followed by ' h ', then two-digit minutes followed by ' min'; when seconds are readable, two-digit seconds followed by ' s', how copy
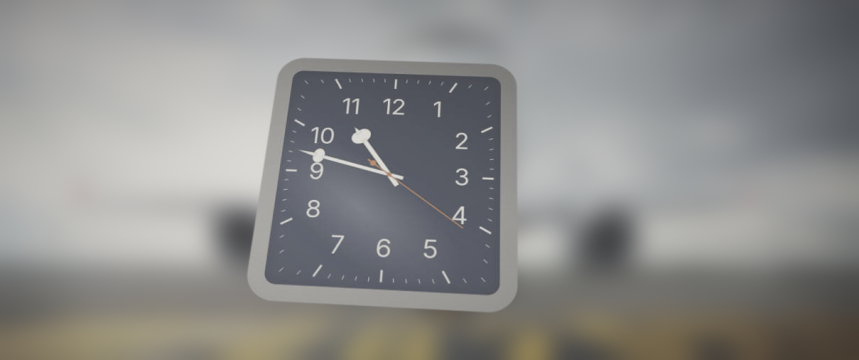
10 h 47 min 21 s
